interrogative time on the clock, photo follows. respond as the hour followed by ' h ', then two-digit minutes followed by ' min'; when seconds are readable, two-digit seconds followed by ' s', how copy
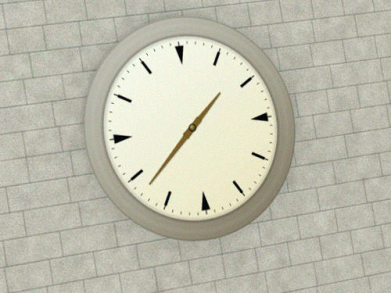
1 h 38 min
